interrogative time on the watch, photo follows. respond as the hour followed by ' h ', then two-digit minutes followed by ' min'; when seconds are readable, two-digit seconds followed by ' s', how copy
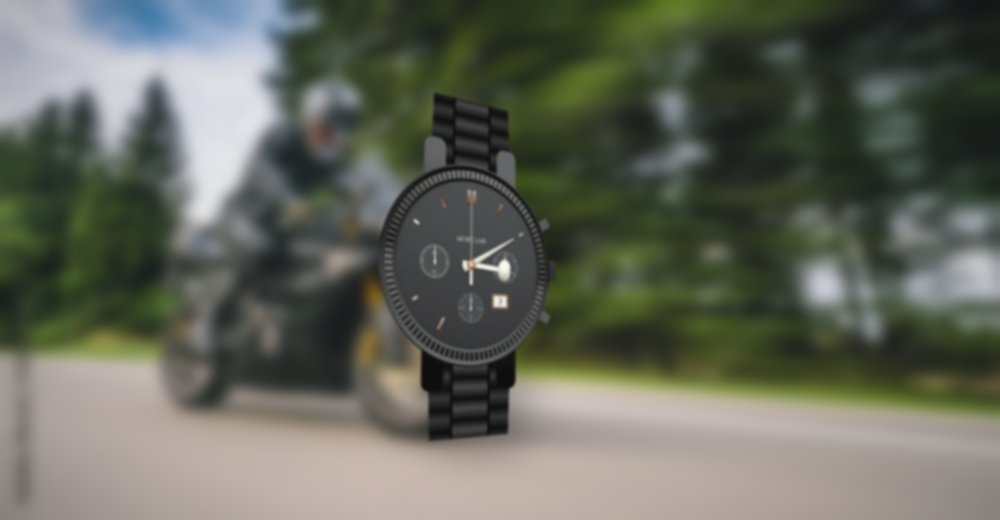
3 h 10 min
